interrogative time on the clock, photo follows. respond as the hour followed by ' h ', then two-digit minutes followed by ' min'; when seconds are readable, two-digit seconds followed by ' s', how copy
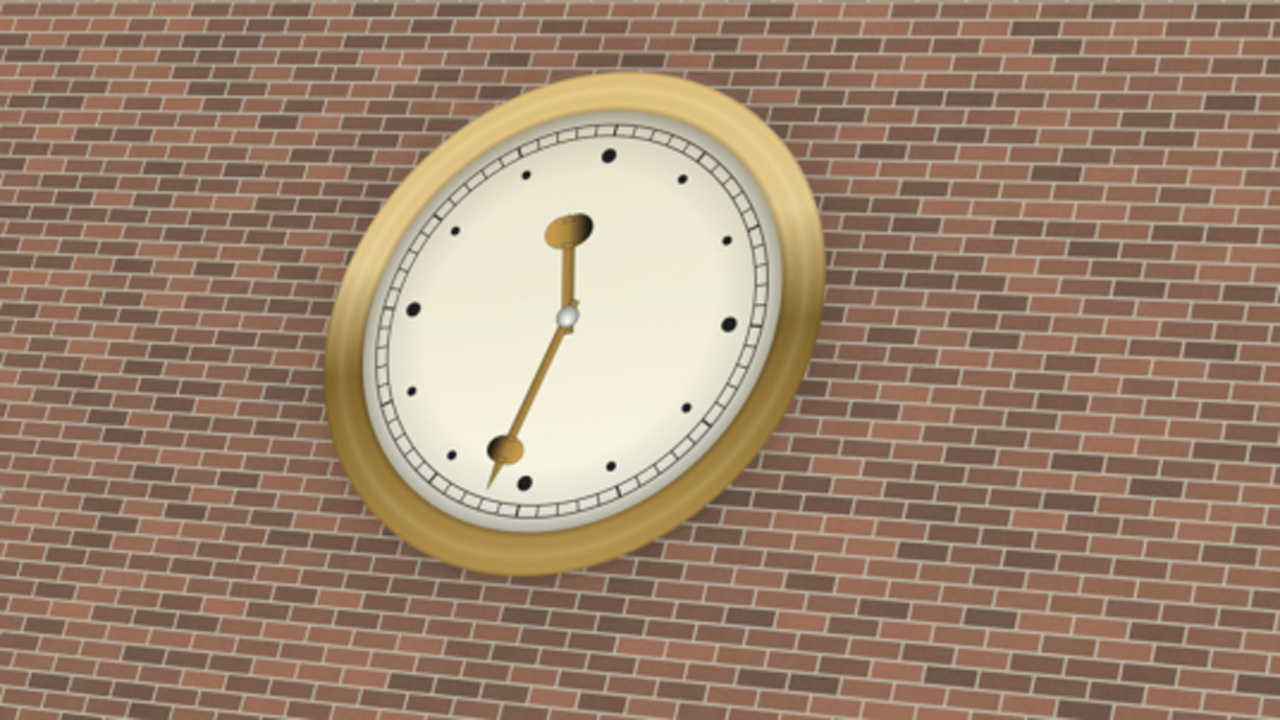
11 h 32 min
